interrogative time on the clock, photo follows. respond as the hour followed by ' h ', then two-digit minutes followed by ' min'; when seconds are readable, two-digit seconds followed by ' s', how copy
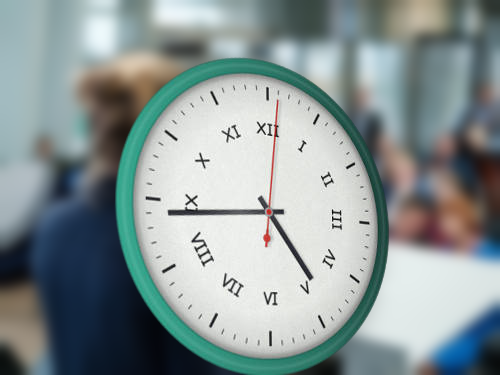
4 h 44 min 01 s
